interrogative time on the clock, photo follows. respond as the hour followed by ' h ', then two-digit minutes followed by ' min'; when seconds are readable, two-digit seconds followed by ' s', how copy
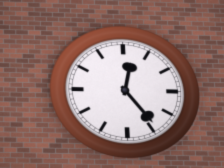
12 h 24 min
